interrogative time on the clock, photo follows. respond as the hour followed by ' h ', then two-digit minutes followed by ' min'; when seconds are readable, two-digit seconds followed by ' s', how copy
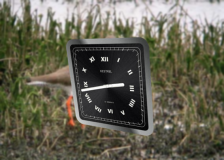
2 h 43 min
